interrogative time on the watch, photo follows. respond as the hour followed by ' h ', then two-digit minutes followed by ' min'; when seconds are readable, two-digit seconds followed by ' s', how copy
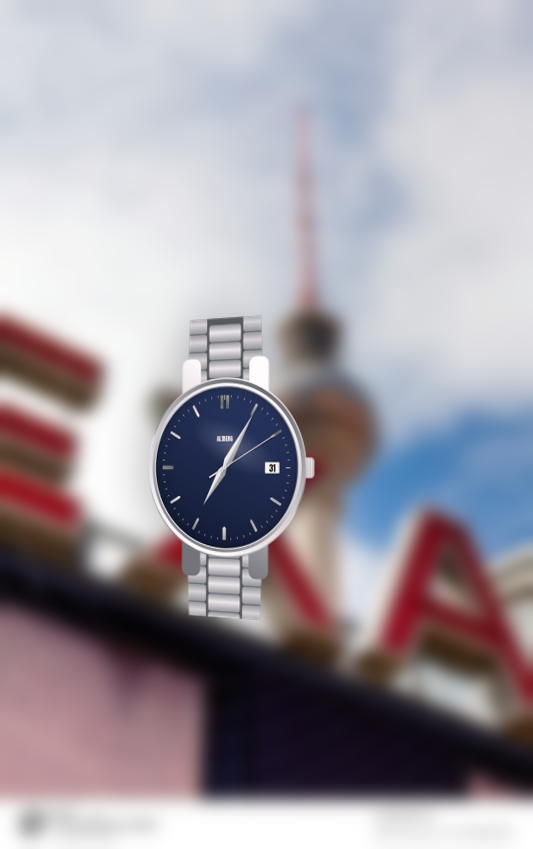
7 h 05 min 10 s
